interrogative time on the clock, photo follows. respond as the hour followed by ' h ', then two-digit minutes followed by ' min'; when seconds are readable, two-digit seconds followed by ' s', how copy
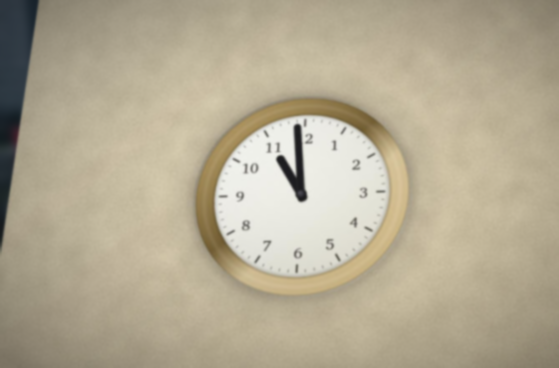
10 h 59 min
